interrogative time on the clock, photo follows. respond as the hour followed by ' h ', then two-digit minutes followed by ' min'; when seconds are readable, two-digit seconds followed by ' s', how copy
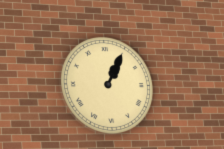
1 h 05 min
